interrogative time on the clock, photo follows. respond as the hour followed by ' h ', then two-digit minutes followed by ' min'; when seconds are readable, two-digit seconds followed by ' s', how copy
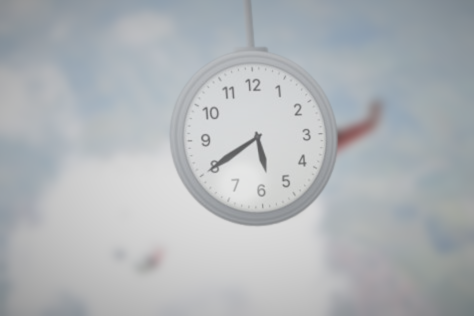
5 h 40 min
